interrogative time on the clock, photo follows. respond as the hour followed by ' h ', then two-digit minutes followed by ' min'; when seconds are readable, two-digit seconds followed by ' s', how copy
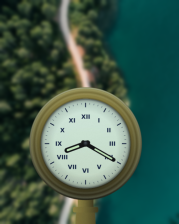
8 h 20 min
